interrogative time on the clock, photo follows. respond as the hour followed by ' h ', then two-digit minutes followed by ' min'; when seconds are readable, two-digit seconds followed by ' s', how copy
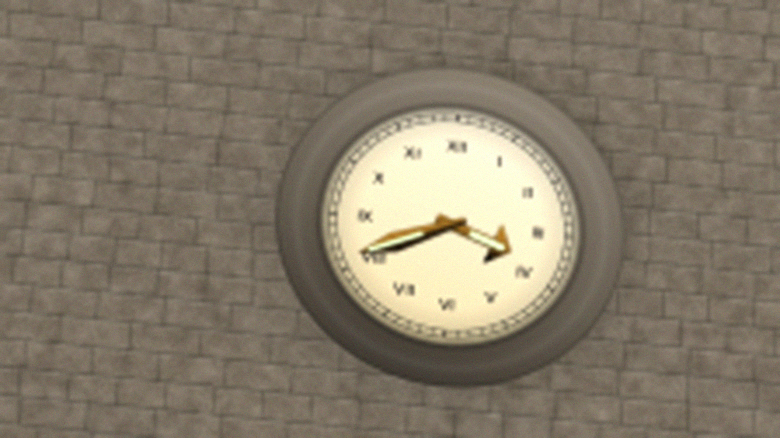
3 h 41 min
